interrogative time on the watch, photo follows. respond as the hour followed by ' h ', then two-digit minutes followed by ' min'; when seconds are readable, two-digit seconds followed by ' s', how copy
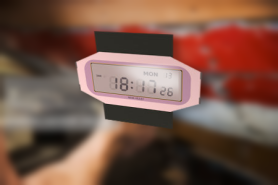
18 h 17 min 26 s
